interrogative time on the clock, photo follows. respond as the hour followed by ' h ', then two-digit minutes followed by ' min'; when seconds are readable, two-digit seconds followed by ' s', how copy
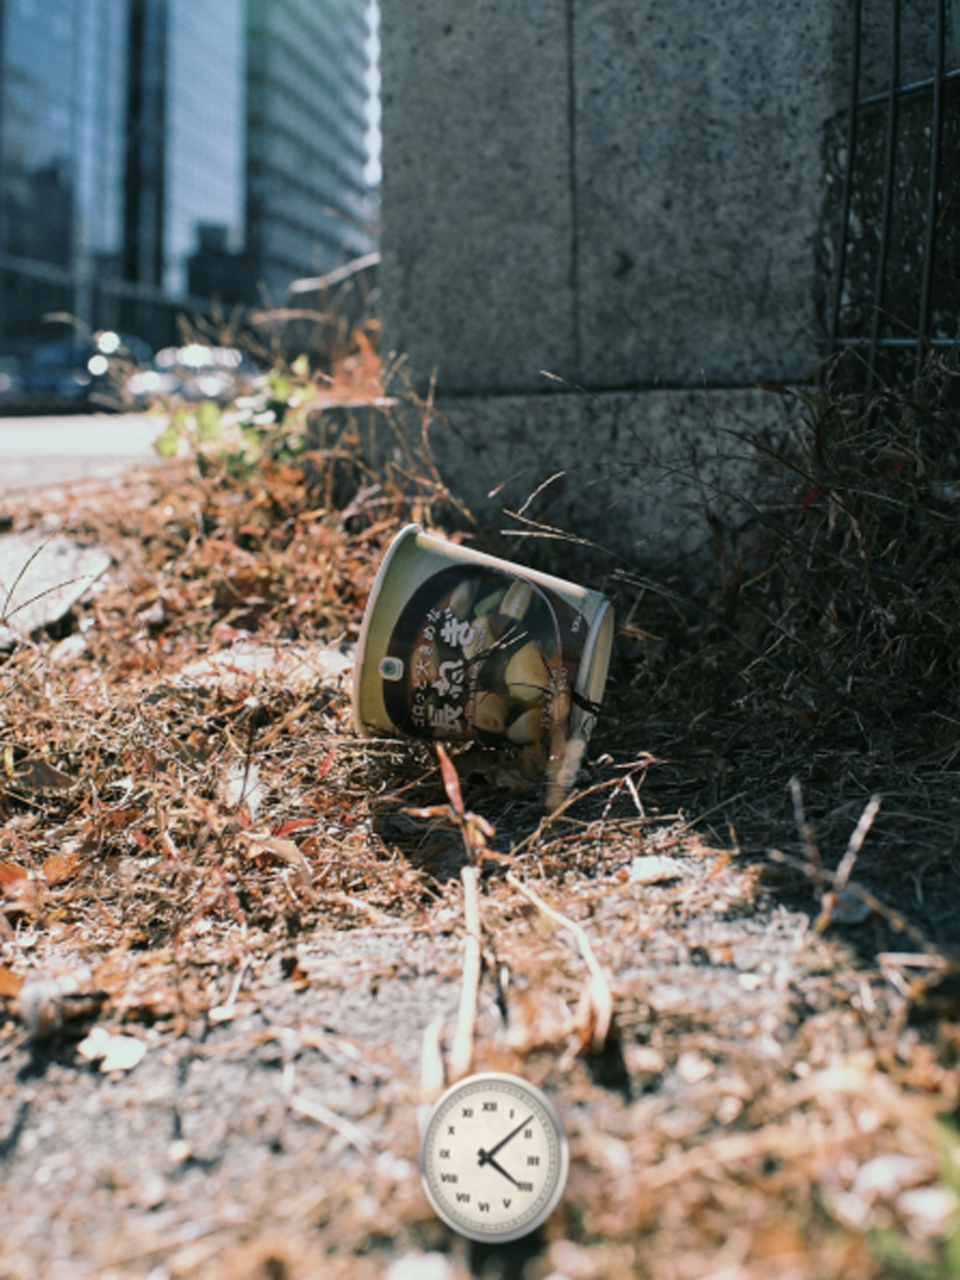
4 h 08 min
